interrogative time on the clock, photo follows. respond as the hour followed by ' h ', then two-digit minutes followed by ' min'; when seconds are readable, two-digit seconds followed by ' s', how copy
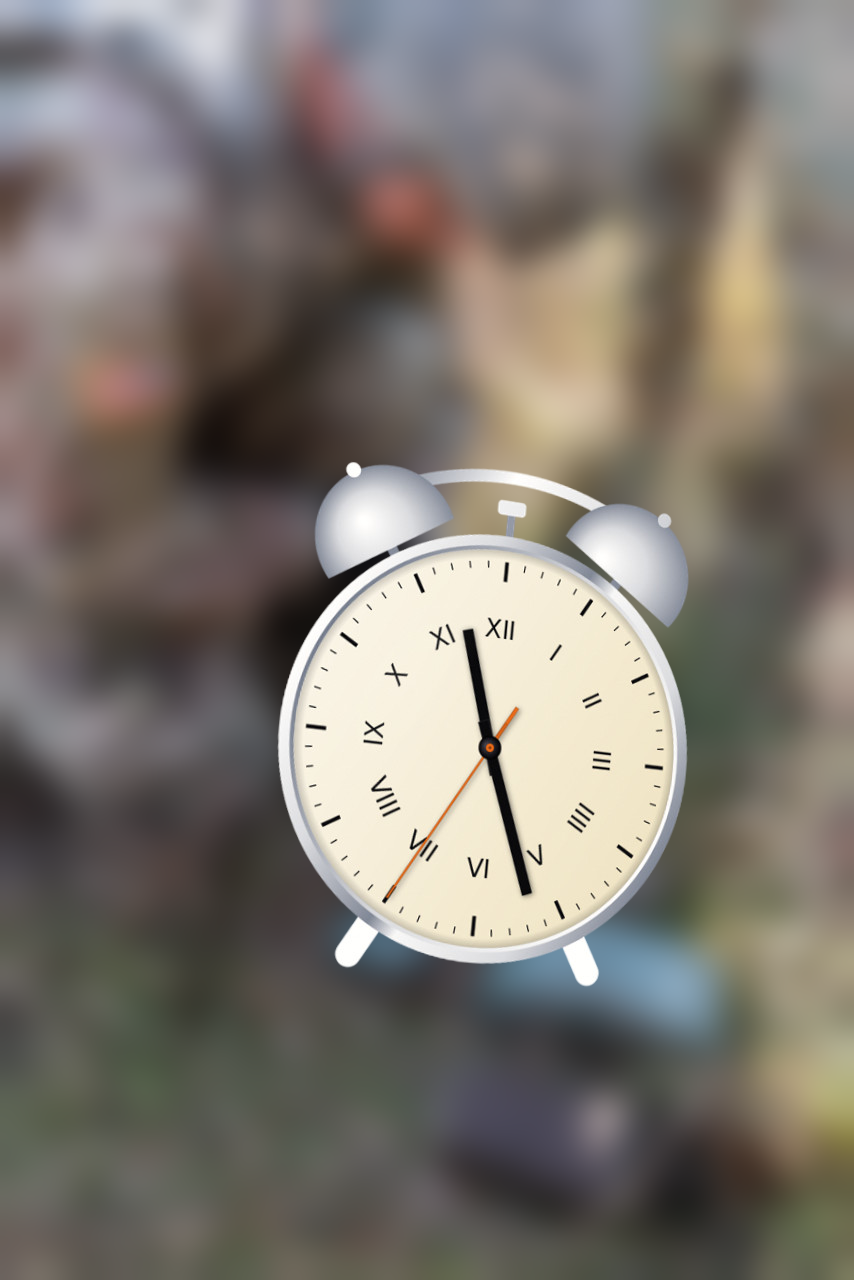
11 h 26 min 35 s
